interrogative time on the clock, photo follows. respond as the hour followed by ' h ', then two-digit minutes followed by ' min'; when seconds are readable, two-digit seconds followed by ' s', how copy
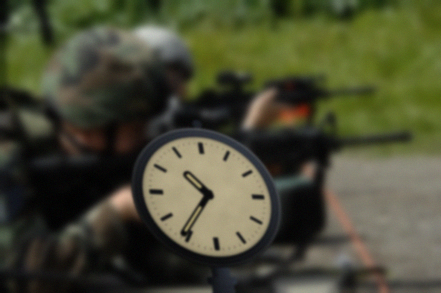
10 h 36 min
